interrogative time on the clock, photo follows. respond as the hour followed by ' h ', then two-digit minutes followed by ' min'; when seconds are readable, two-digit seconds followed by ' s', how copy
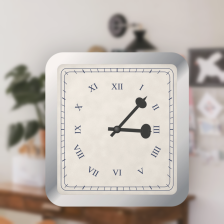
3 h 07 min
